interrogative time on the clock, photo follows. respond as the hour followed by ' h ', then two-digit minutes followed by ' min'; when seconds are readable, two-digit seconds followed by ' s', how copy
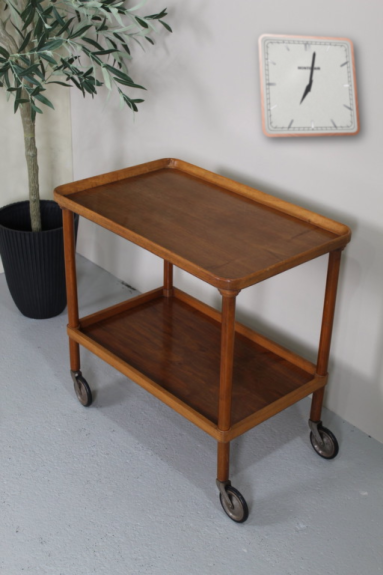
7 h 02 min
